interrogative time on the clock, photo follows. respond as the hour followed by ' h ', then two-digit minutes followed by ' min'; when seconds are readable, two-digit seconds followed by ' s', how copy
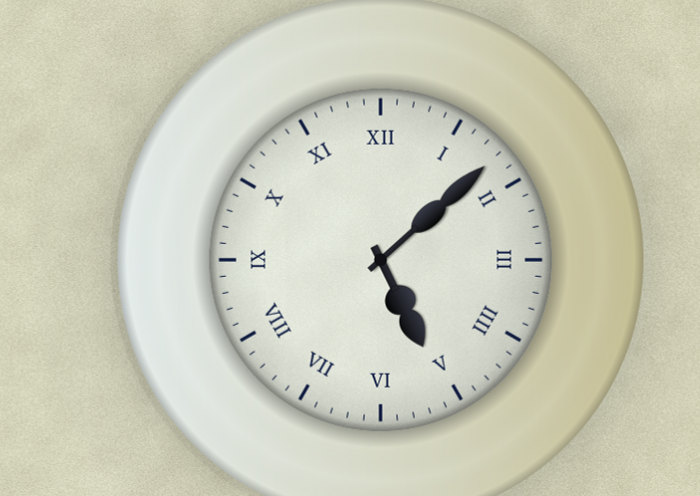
5 h 08 min
